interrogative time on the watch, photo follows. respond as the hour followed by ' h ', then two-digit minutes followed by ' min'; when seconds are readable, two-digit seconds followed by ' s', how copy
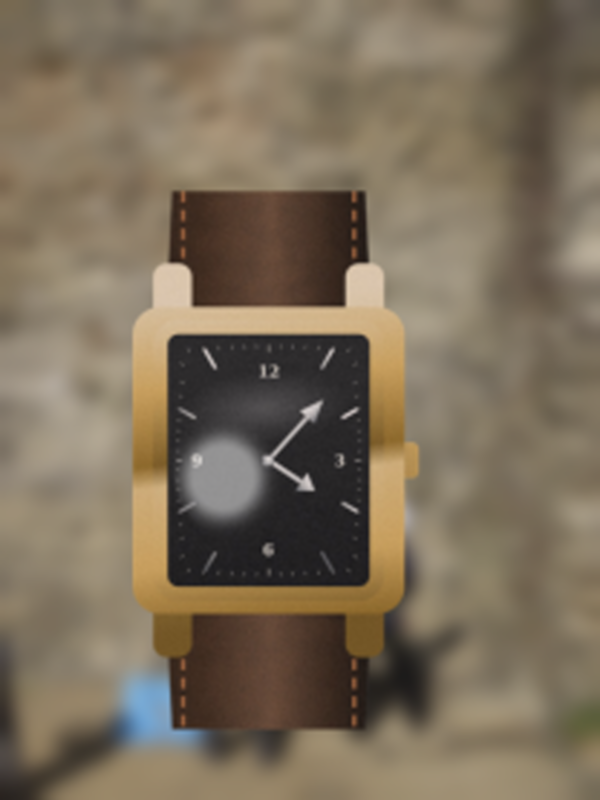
4 h 07 min
